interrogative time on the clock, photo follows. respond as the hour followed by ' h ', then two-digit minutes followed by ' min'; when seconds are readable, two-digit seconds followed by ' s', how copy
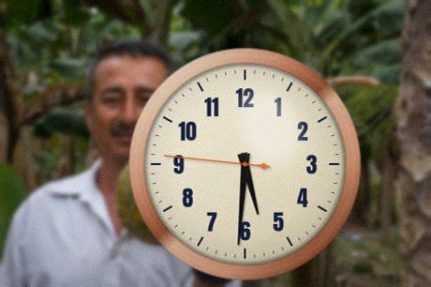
5 h 30 min 46 s
